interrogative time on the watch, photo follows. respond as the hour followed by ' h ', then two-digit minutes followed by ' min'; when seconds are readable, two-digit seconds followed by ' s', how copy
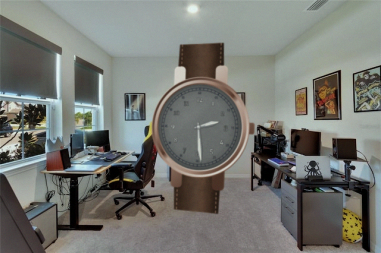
2 h 29 min
